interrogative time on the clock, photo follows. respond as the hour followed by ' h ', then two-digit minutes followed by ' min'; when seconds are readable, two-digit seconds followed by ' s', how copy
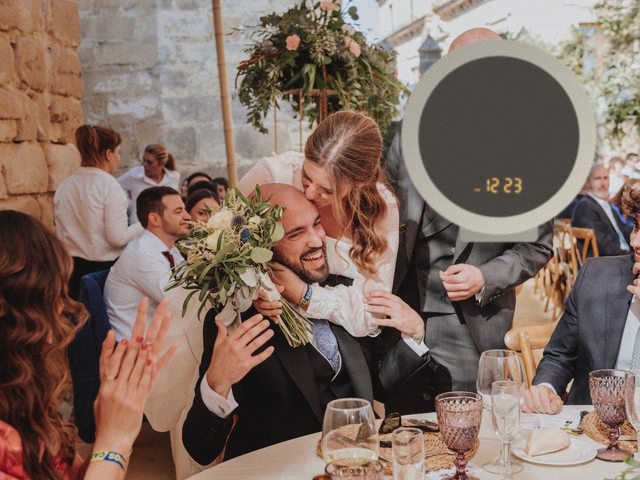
12 h 23 min
